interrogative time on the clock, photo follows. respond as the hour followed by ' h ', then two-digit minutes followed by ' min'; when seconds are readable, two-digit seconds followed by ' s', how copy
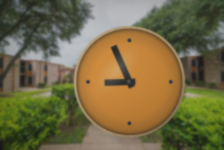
8 h 56 min
